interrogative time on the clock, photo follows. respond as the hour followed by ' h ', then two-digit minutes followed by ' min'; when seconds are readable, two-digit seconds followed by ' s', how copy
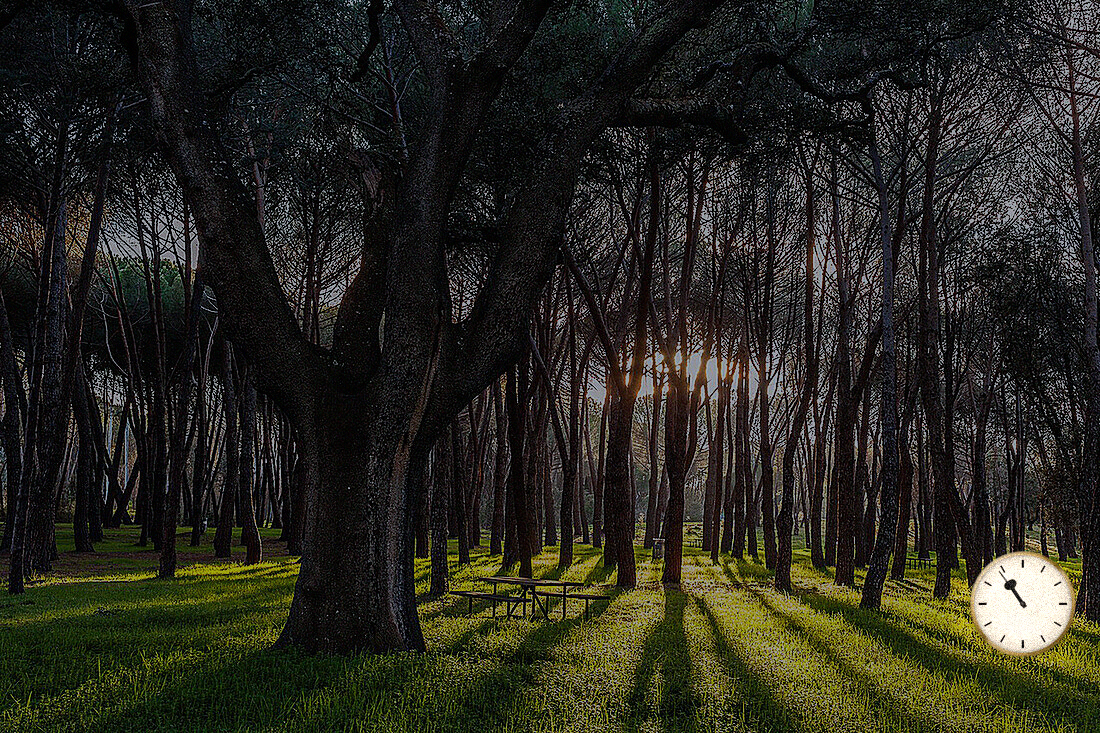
10 h 54 min
